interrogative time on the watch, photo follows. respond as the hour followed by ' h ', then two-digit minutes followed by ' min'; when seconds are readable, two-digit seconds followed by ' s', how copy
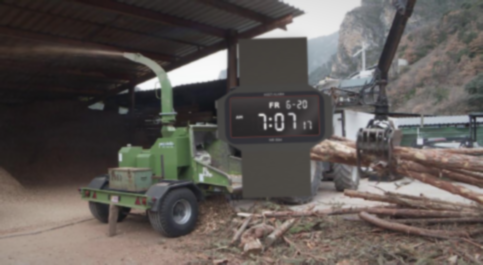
7 h 07 min
